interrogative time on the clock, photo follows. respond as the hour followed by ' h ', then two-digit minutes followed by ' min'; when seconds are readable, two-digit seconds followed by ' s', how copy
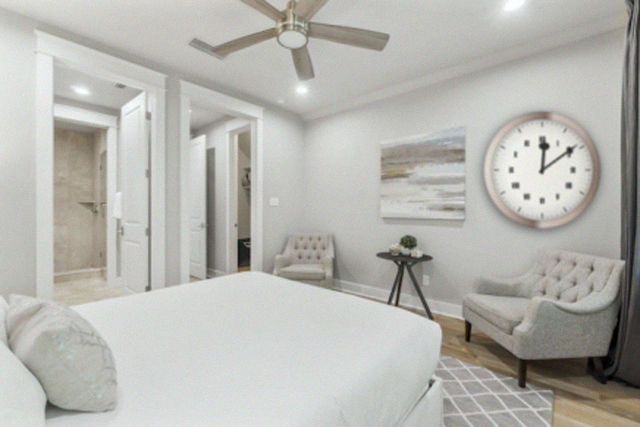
12 h 09 min
